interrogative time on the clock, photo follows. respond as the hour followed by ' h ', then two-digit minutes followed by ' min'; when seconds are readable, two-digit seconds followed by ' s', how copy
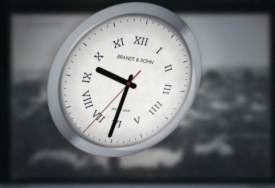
9 h 30 min 35 s
